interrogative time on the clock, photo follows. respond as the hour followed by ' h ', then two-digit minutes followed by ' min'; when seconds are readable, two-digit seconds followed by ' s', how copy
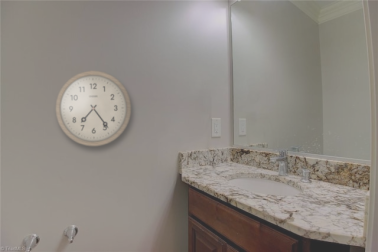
7 h 24 min
